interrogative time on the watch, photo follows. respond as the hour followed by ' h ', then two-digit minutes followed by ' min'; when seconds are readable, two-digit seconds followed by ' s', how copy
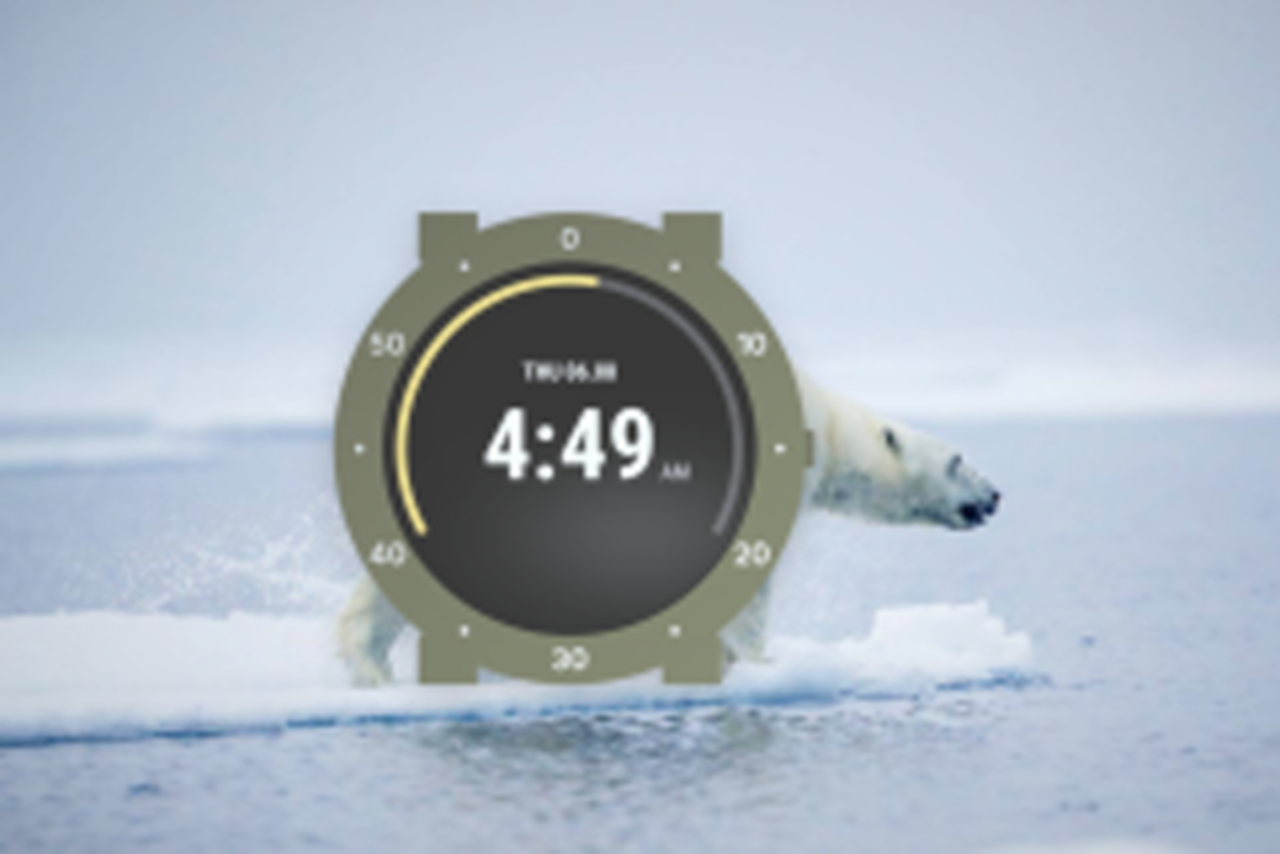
4 h 49 min
